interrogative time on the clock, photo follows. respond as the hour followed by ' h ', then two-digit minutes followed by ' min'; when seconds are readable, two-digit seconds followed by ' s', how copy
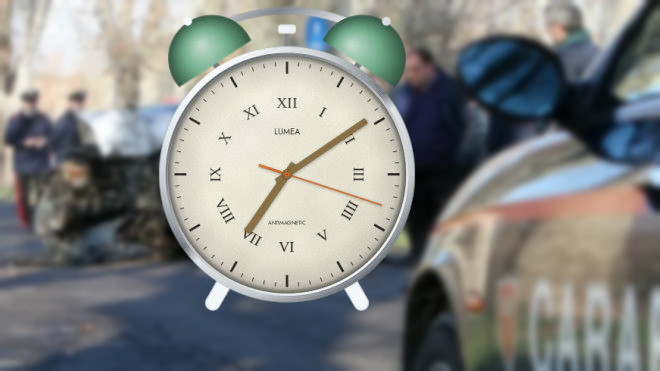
7 h 09 min 18 s
